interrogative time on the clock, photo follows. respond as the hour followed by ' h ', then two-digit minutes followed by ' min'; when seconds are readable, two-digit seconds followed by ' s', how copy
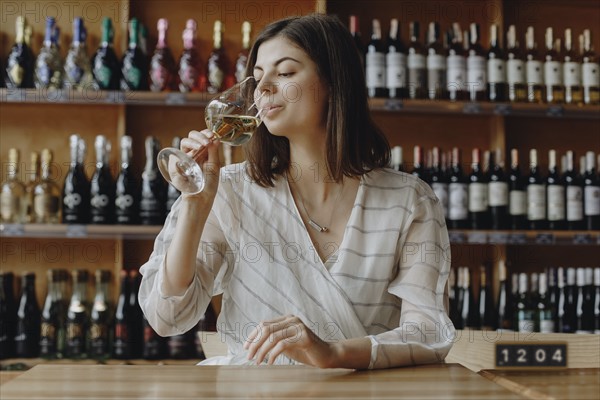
12 h 04 min
